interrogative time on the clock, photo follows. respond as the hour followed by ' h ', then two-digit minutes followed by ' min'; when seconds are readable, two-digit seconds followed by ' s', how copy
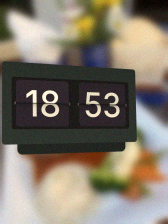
18 h 53 min
